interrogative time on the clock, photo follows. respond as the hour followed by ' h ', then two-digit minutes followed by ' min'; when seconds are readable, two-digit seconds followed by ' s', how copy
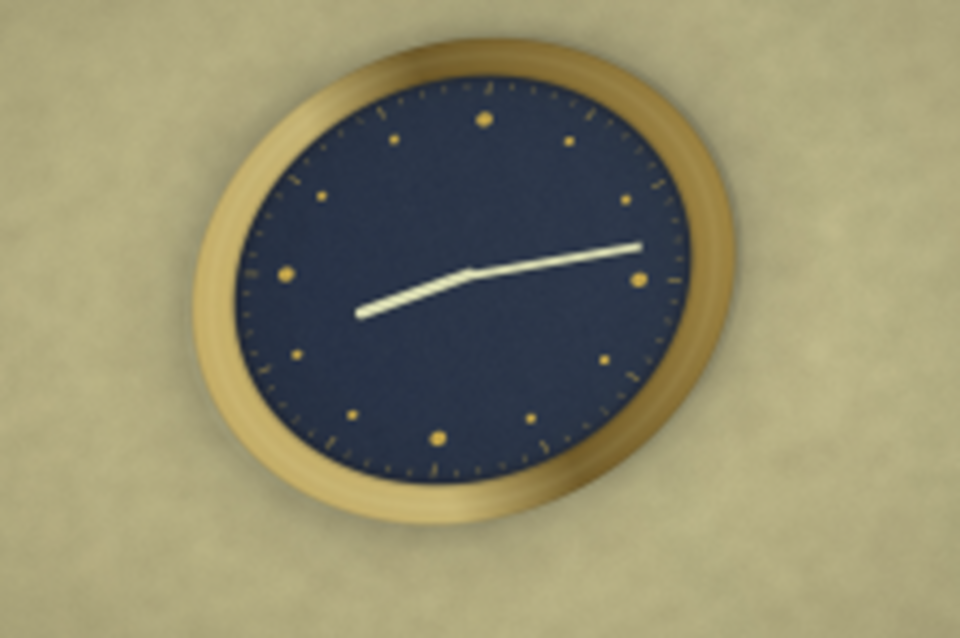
8 h 13 min
